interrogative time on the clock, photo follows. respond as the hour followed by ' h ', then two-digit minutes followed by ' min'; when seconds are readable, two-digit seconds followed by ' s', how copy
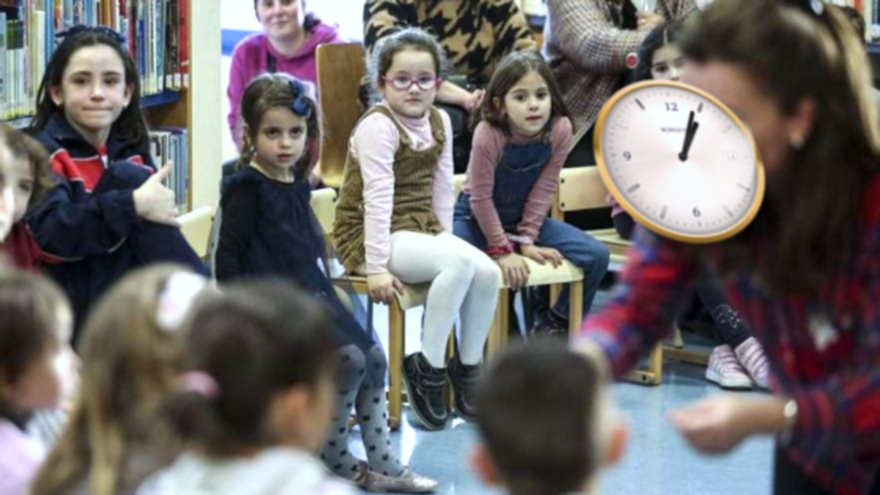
1 h 04 min
